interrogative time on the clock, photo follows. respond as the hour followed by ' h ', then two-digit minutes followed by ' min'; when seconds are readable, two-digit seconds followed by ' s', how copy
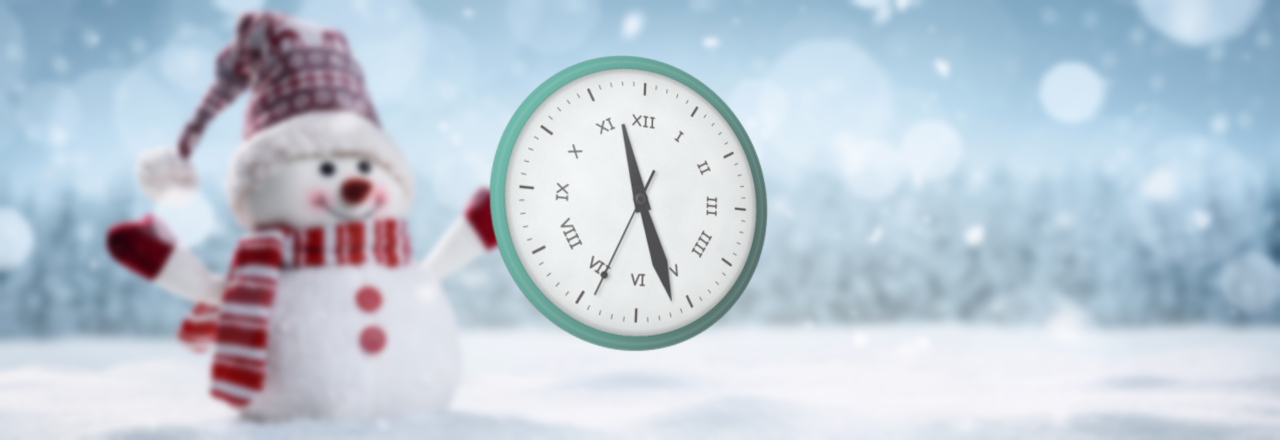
11 h 26 min 34 s
